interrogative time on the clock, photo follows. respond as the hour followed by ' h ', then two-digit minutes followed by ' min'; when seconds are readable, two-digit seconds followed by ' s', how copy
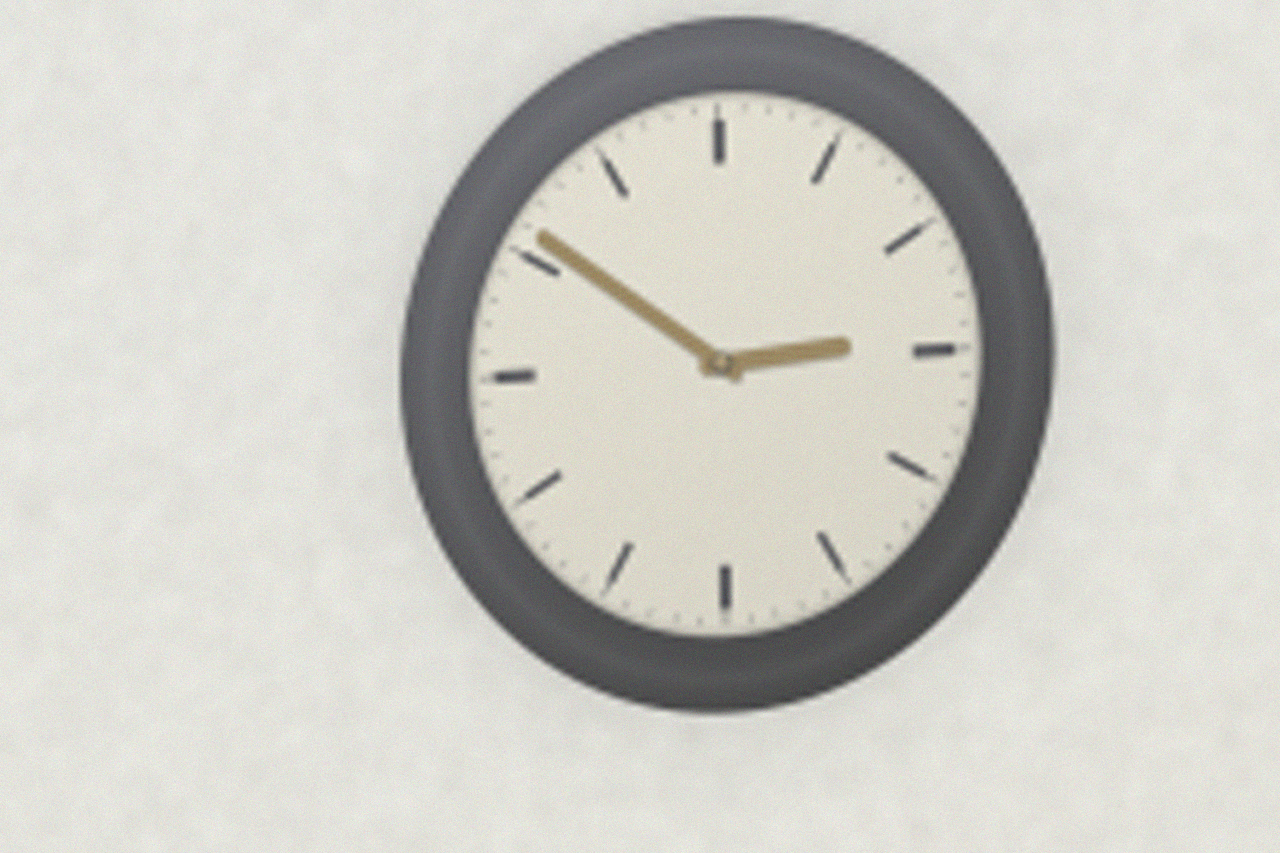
2 h 51 min
